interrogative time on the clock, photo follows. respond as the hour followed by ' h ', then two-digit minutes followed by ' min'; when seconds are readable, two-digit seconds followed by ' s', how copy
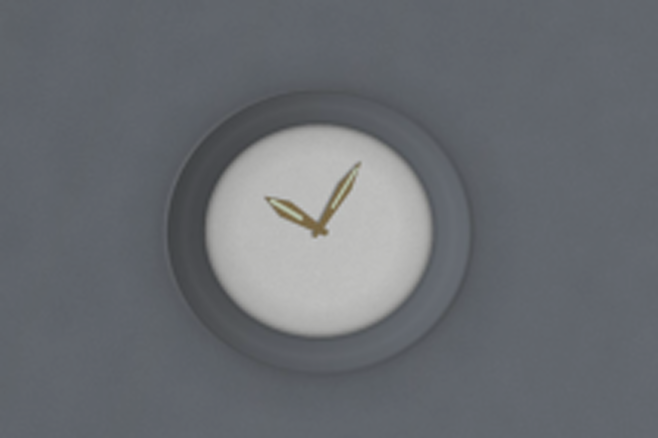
10 h 05 min
